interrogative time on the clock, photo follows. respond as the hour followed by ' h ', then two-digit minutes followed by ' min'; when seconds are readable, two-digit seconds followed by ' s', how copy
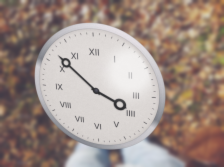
3 h 52 min
